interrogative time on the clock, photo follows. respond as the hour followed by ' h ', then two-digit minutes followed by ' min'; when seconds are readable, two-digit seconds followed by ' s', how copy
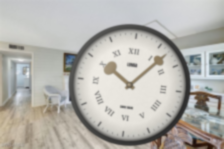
10 h 07 min
